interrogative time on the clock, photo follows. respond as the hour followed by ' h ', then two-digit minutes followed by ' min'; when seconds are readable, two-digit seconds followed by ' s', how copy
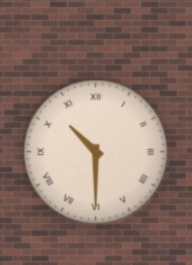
10 h 30 min
